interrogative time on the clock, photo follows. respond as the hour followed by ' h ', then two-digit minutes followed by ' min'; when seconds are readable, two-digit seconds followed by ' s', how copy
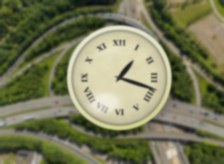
1 h 18 min
